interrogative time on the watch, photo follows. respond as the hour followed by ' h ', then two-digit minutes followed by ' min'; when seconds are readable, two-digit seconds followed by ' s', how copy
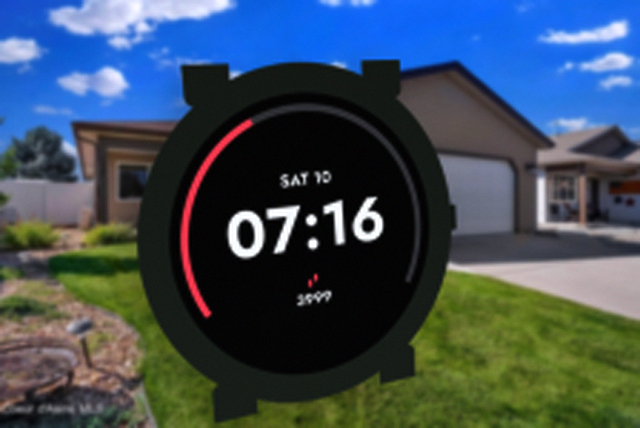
7 h 16 min
